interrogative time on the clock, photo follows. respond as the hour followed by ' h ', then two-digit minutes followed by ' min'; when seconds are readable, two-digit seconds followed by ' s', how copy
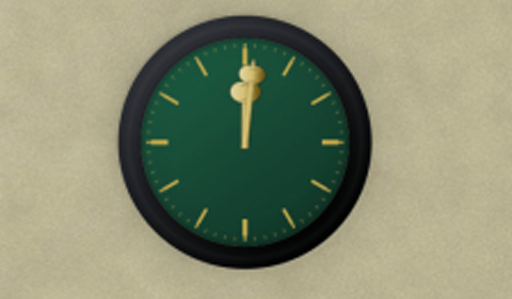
12 h 01 min
